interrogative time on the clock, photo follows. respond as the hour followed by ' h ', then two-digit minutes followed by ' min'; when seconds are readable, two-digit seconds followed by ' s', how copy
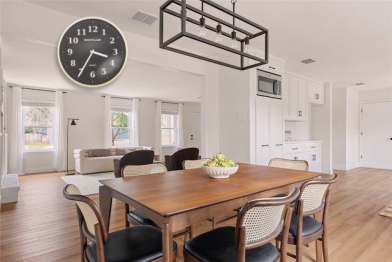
3 h 35 min
